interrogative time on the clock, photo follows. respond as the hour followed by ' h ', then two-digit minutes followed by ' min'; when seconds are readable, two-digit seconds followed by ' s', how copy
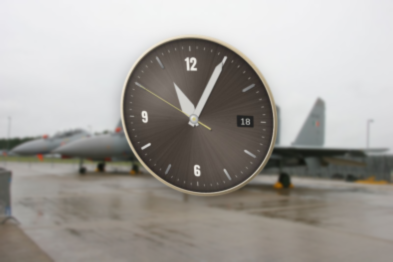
11 h 04 min 50 s
